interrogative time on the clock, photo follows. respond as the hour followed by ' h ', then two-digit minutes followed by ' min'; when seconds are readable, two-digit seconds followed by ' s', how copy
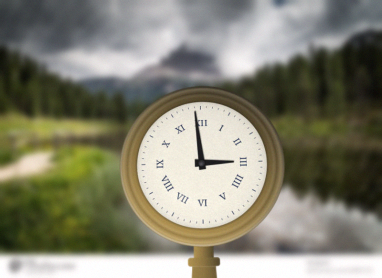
2 h 59 min
